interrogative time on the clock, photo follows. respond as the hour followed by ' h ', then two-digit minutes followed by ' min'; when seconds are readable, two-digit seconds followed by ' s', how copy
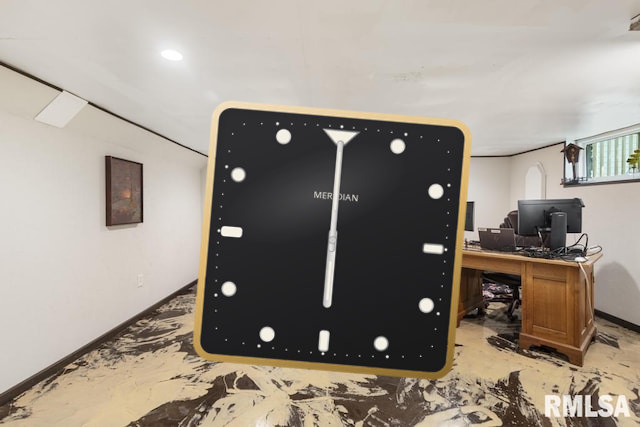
6 h 00 min
